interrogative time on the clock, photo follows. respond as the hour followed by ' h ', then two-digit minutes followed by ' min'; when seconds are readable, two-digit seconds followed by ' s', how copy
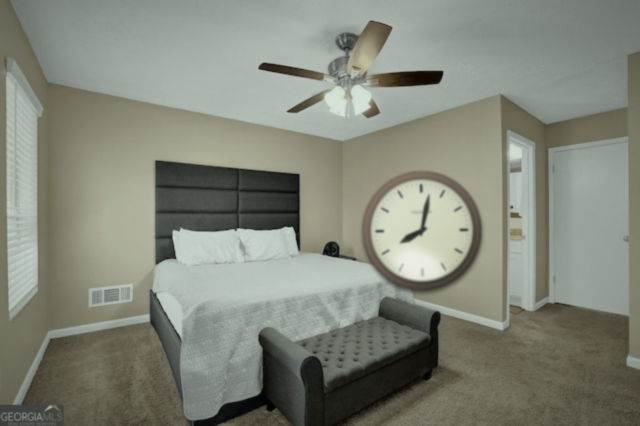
8 h 02 min
